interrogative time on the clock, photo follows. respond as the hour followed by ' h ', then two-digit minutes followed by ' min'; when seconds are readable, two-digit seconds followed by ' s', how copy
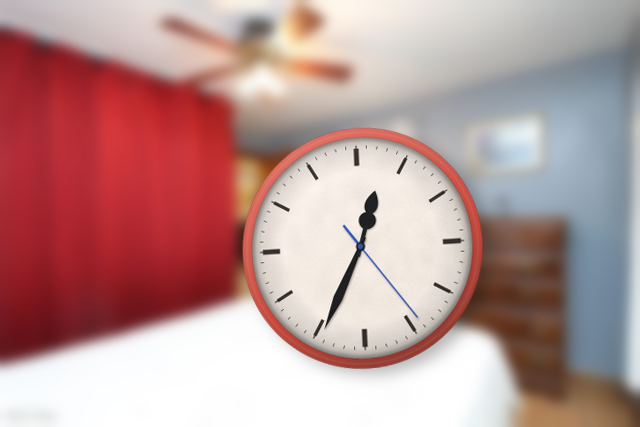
12 h 34 min 24 s
